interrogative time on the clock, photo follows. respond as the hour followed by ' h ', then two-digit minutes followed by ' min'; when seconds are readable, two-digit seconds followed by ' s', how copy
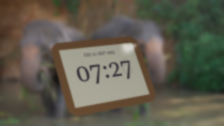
7 h 27 min
